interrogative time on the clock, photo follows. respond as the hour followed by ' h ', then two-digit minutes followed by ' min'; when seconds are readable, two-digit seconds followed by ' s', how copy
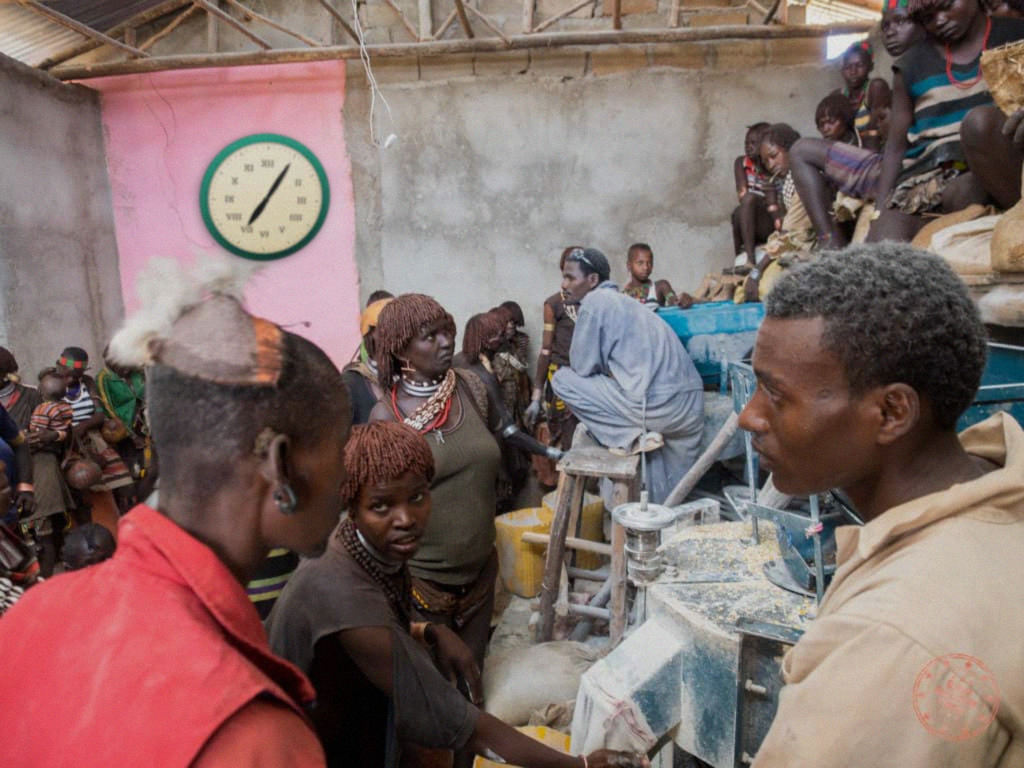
7 h 05 min
